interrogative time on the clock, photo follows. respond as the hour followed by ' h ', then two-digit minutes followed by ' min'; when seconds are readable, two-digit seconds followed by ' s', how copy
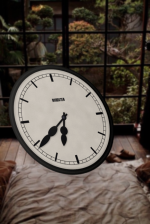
6 h 39 min
